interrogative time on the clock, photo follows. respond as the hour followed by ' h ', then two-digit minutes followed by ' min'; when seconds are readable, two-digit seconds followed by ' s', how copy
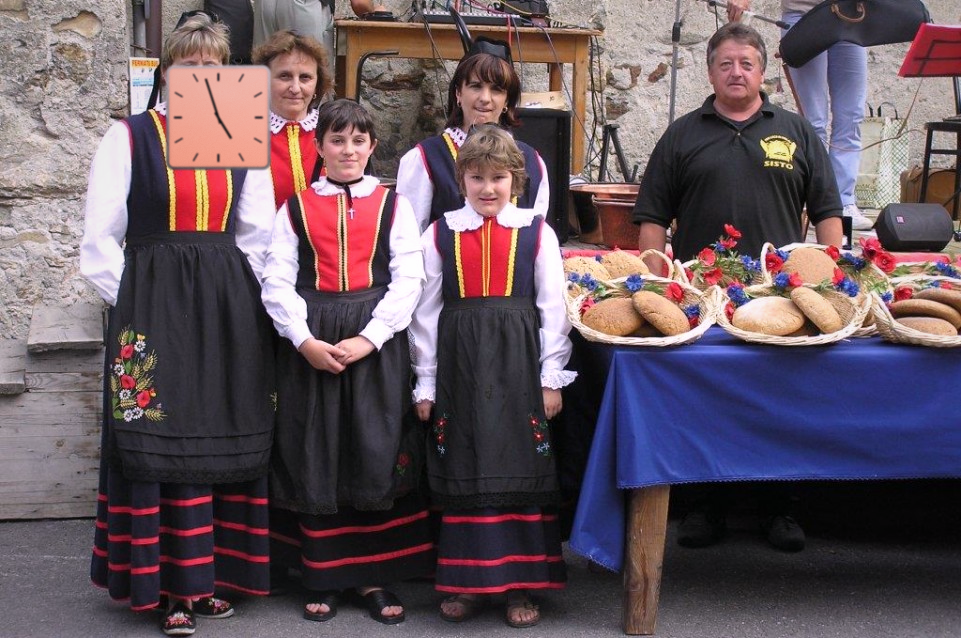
4 h 57 min
